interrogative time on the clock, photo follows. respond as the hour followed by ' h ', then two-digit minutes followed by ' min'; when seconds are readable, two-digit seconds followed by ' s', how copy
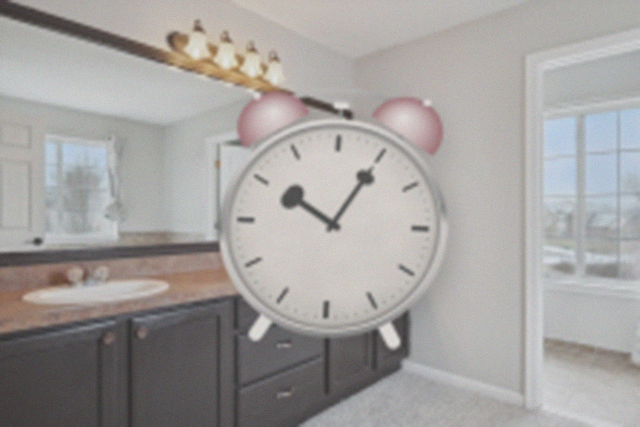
10 h 05 min
